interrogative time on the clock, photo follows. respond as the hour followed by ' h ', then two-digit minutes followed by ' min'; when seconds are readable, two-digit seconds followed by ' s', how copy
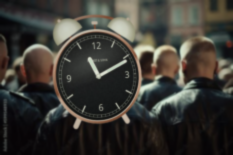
11 h 11 min
